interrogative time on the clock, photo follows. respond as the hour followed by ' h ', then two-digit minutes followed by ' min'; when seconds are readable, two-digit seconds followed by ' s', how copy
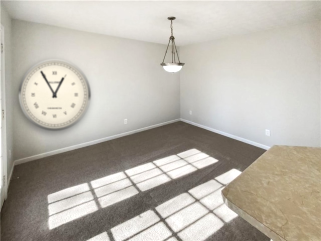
12 h 55 min
